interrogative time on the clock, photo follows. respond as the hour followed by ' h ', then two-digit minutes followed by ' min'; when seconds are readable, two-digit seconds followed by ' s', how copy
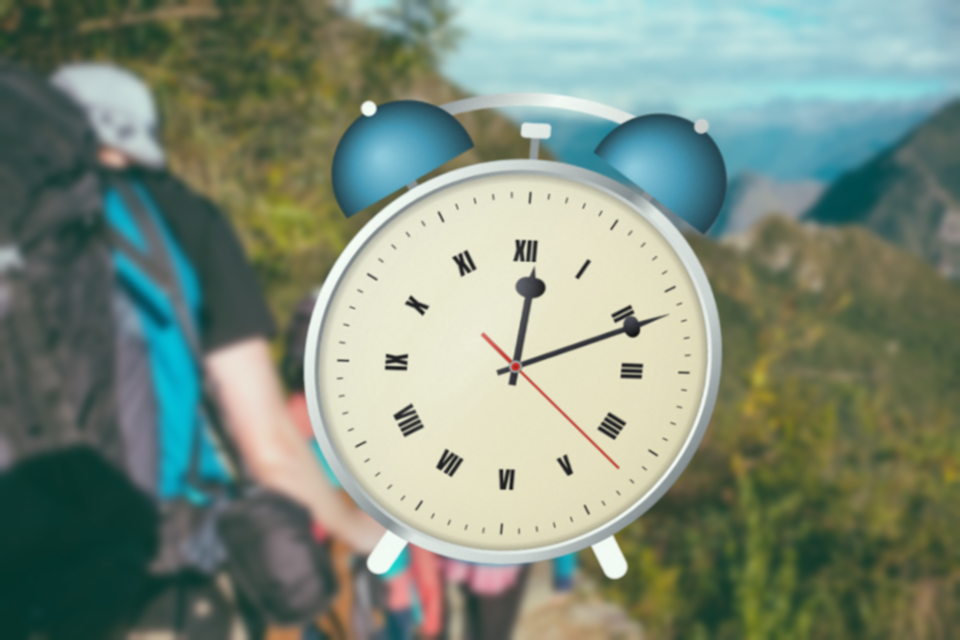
12 h 11 min 22 s
